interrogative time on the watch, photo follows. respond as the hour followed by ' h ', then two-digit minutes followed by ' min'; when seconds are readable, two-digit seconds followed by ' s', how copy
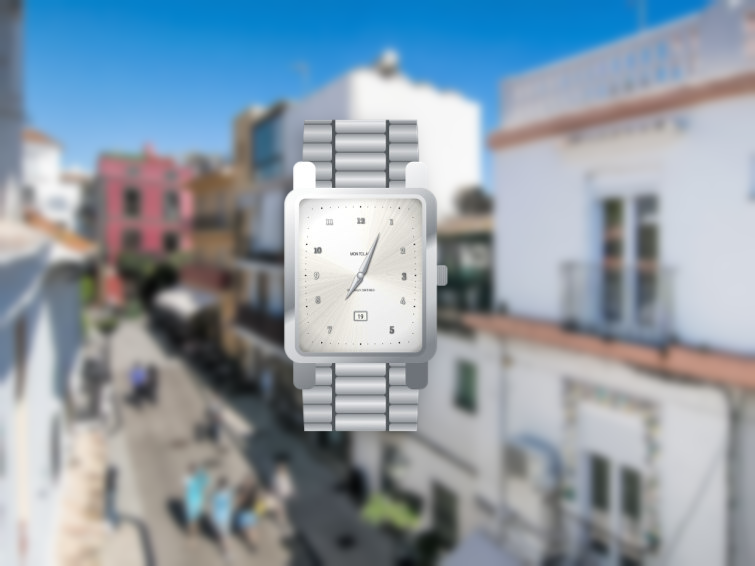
7 h 04 min
